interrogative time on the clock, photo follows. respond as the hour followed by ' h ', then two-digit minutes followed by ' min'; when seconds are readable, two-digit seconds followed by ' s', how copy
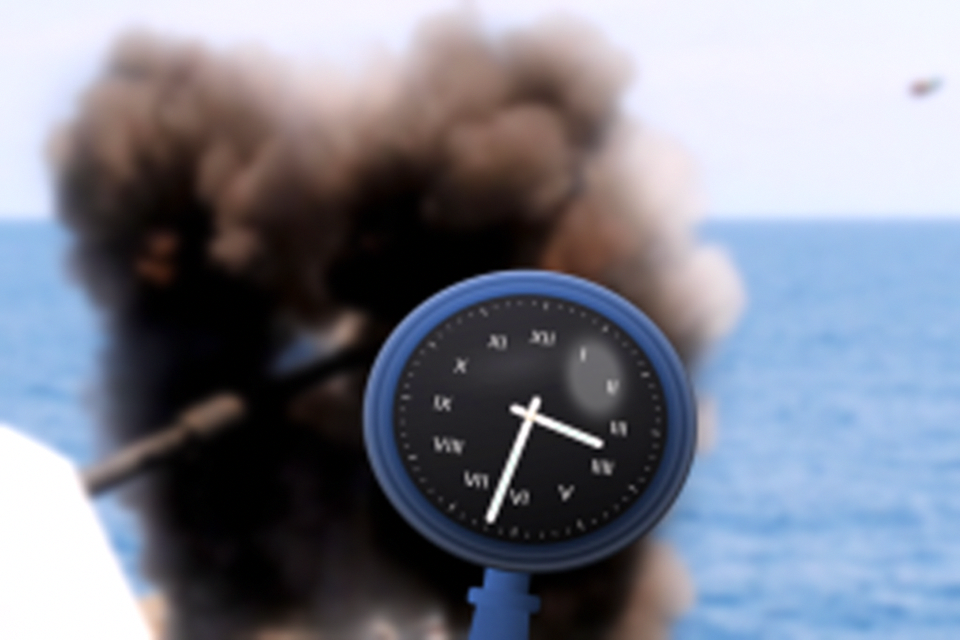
3 h 32 min
